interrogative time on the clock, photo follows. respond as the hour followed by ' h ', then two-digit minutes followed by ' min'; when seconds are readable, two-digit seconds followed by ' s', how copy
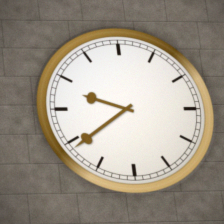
9 h 39 min
